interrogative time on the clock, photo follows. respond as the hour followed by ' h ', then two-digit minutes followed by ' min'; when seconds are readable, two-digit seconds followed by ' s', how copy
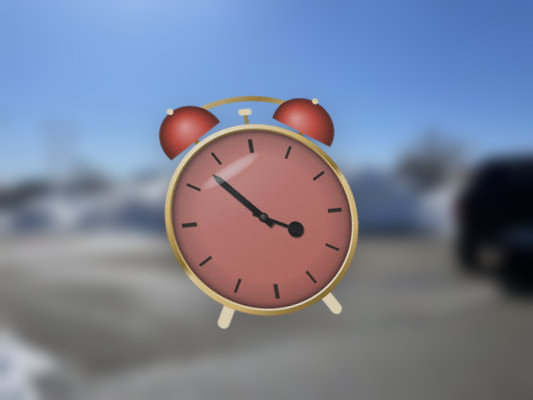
3 h 53 min
